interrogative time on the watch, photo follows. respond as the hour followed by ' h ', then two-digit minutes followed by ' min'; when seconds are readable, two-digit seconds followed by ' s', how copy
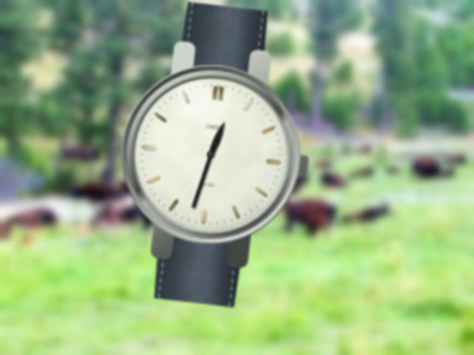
12 h 32 min
